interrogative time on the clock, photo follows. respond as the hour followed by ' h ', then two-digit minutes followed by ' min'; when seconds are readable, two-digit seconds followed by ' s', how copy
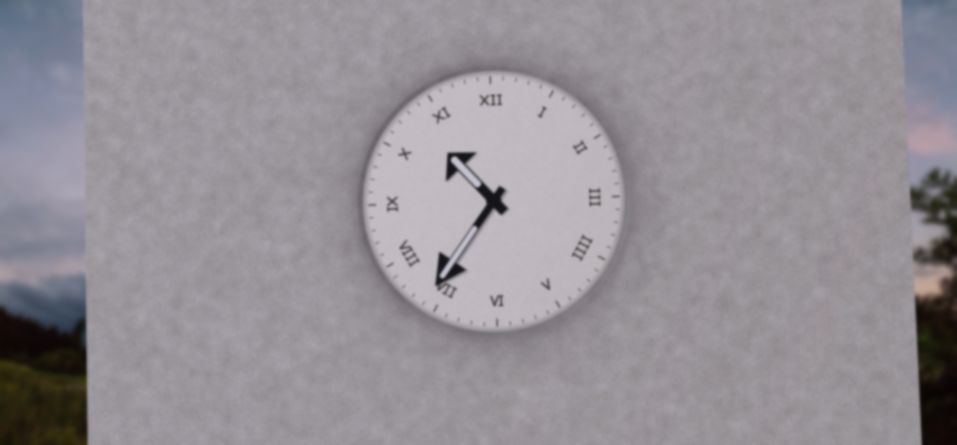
10 h 36 min
